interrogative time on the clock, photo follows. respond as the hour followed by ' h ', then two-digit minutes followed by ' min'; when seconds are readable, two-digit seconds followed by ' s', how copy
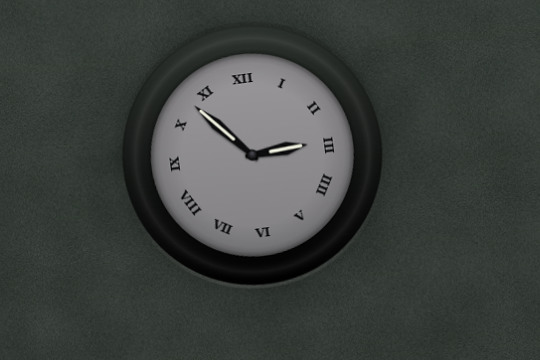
2 h 53 min
